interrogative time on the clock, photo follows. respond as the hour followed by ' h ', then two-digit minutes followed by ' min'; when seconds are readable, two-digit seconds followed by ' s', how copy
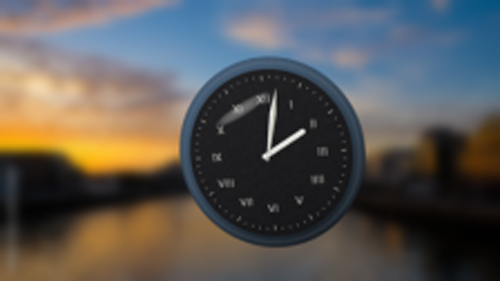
2 h 02 min
